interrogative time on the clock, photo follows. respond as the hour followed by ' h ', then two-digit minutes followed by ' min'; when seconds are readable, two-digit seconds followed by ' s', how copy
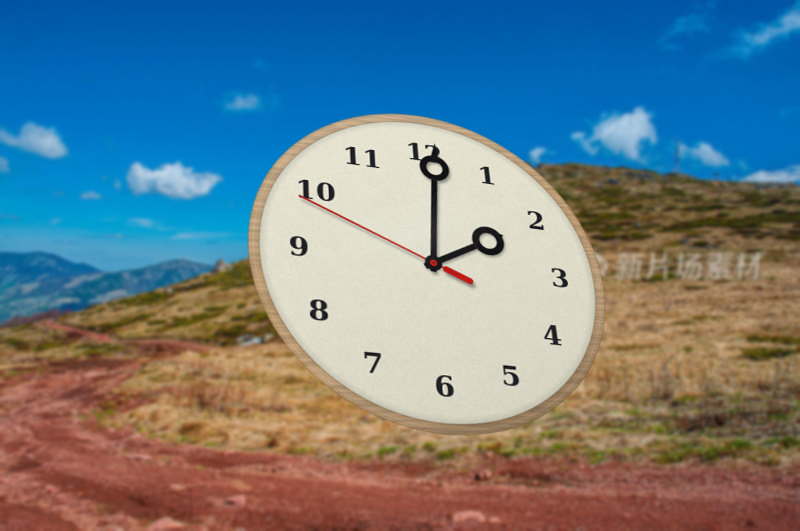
2 h 00 min 49 s
